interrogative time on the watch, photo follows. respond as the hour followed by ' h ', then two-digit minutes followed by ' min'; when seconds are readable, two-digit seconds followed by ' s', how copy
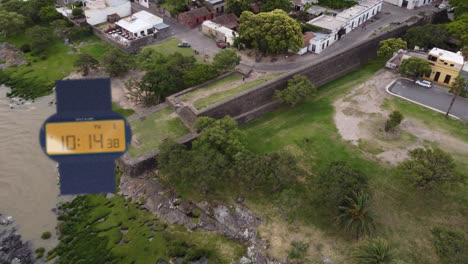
10 h 14 min
